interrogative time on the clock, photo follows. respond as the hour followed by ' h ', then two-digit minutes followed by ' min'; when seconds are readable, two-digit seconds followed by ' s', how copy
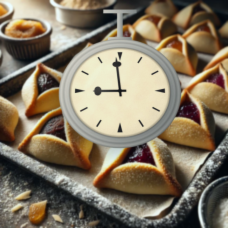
8 h 59 min
